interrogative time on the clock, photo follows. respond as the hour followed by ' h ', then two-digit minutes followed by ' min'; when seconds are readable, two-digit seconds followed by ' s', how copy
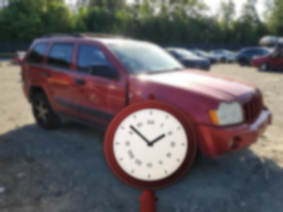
1 h 52 min
